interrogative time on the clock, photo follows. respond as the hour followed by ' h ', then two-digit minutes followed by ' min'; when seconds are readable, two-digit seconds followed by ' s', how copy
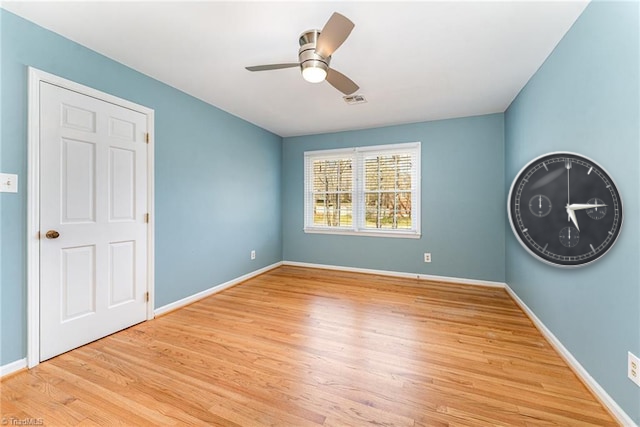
5 h 14 min
